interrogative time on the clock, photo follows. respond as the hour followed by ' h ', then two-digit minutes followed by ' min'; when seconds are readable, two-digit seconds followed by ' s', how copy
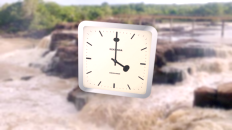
4 h 00 min
